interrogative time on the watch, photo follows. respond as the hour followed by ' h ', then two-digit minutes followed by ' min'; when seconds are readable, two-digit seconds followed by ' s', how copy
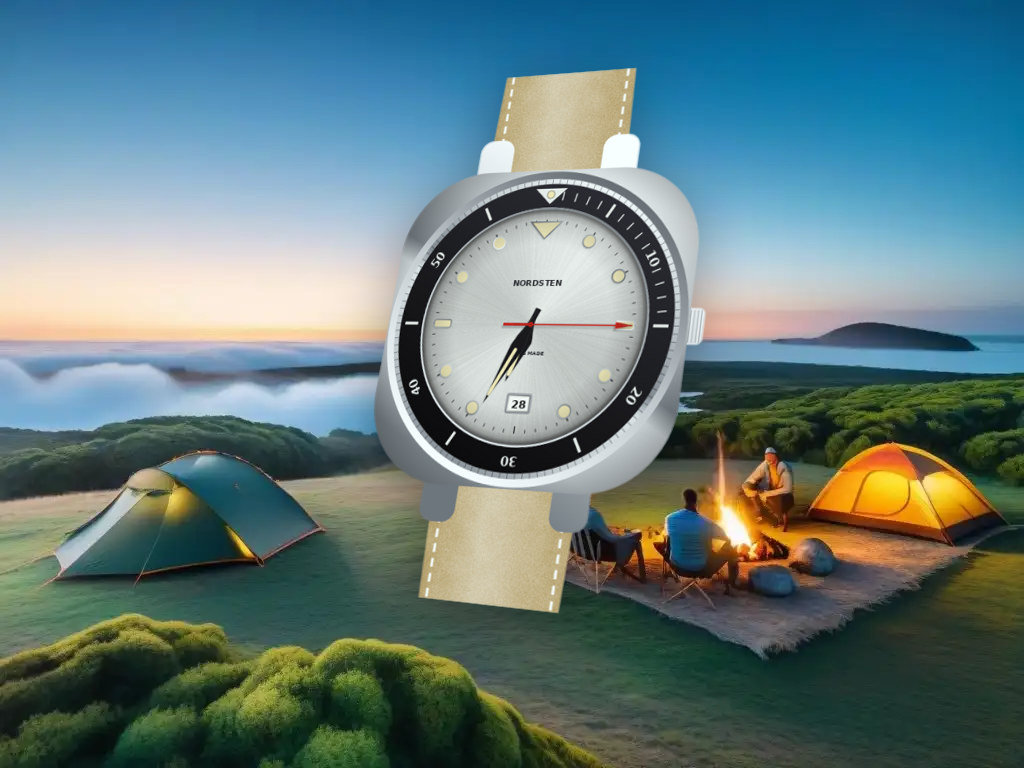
6 h 34 min 15 s
